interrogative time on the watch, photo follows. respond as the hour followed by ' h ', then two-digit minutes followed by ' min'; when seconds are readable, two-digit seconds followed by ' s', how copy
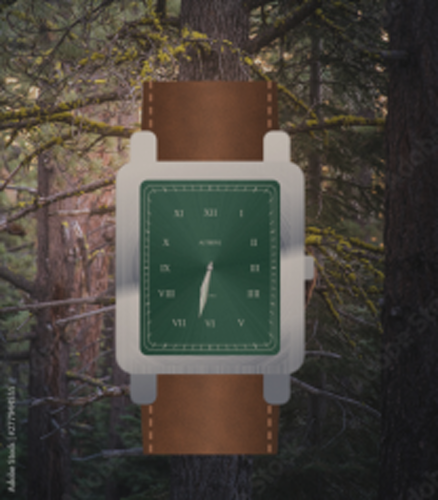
6 h 32 min
